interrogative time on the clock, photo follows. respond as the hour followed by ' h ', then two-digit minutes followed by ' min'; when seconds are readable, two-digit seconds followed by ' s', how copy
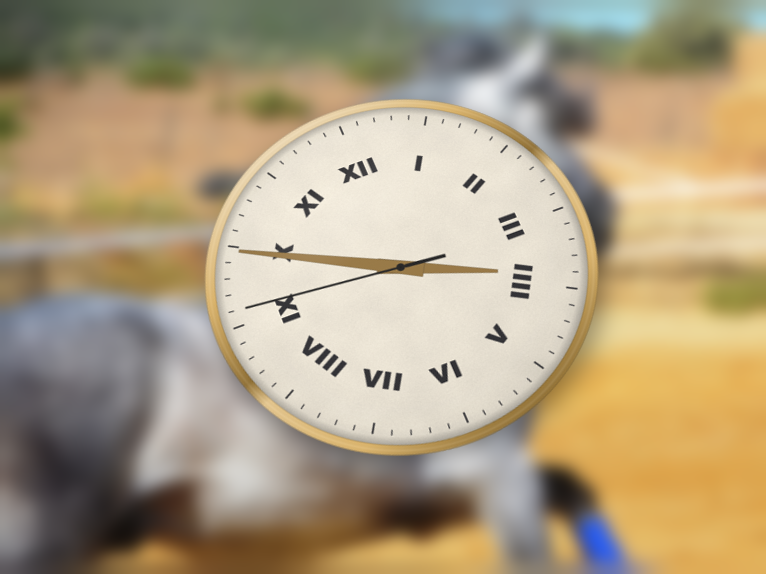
3 h 49 min 46 s
